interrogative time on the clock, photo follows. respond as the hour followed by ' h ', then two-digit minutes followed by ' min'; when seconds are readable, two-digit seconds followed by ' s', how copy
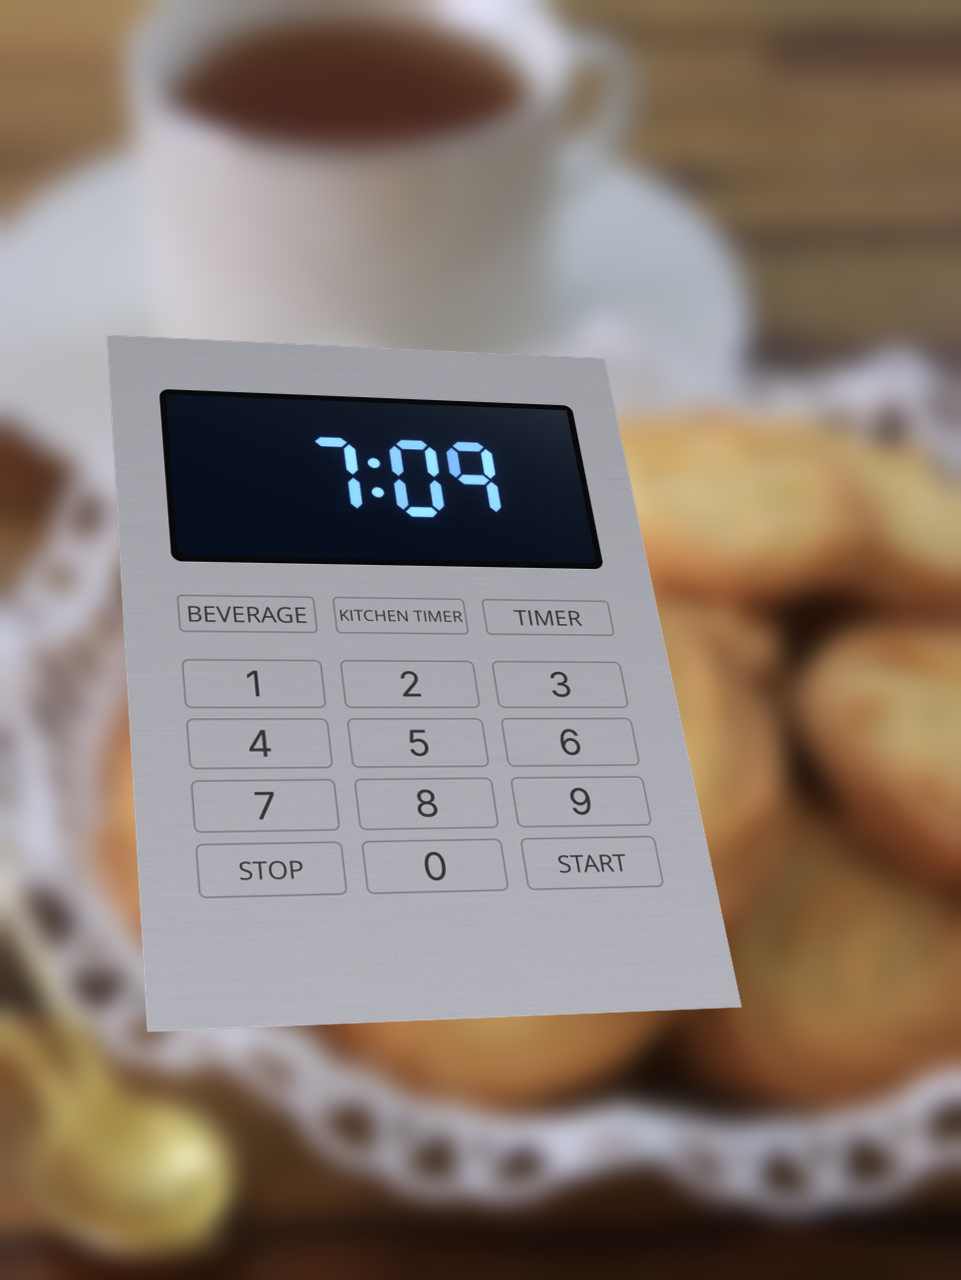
7 h 09 min
